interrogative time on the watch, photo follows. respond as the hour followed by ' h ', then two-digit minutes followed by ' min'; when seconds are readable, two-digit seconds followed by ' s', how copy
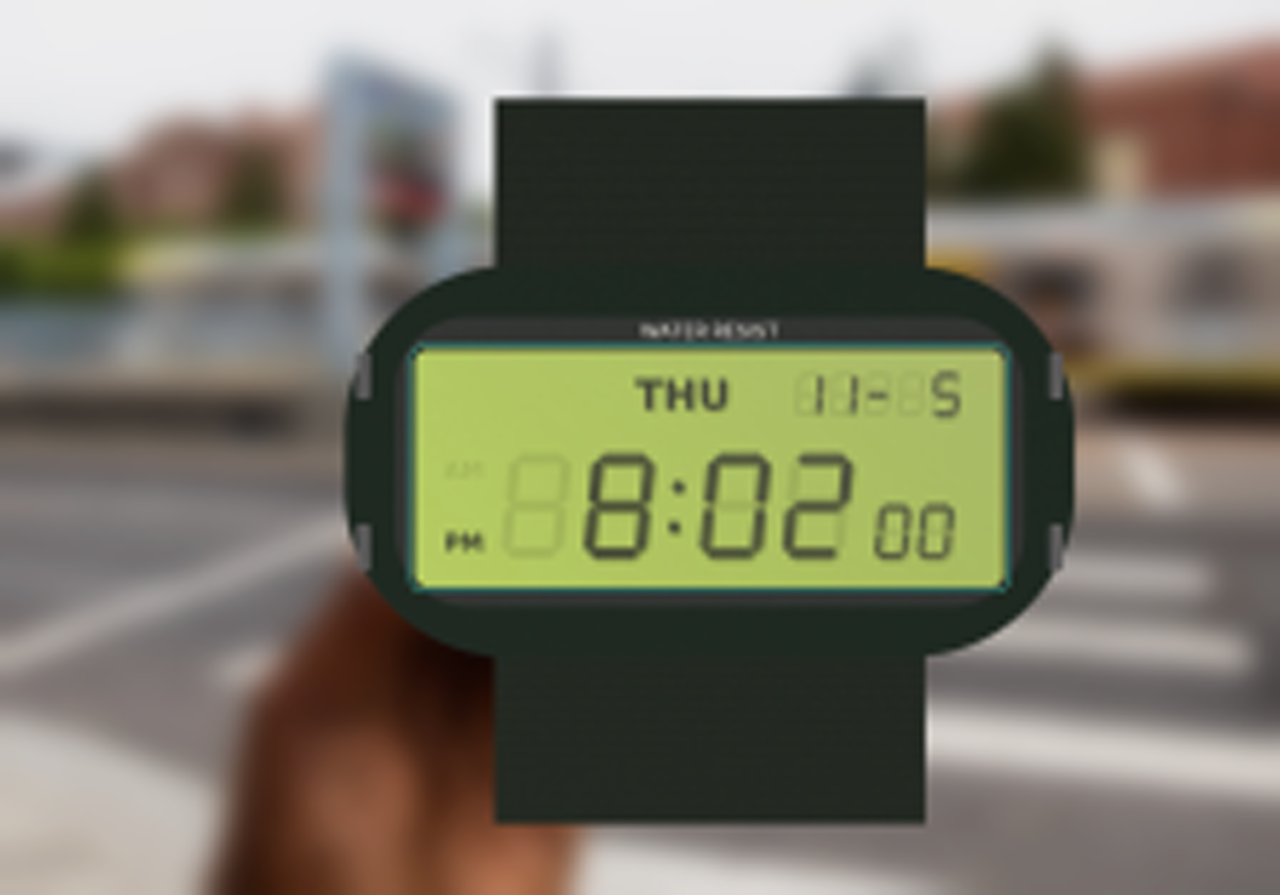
8 h 02 min 00 s
